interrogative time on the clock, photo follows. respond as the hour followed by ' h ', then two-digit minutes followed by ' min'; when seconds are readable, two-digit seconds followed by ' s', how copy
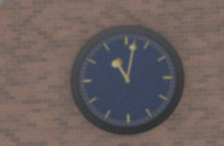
11 h 02 min
